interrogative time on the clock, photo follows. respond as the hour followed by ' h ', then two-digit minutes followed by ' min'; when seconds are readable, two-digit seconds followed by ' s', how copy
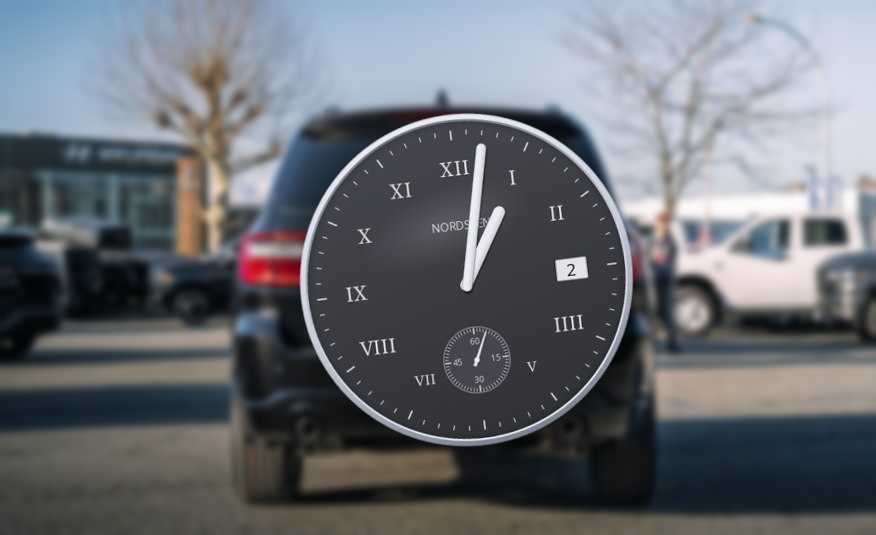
1 h 02 min 04 s
